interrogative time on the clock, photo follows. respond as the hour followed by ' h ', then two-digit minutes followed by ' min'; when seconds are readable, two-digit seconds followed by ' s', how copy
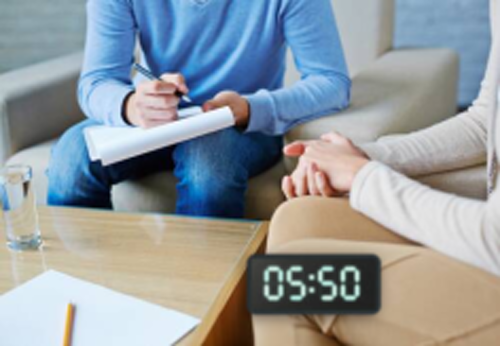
5 h 50 min
